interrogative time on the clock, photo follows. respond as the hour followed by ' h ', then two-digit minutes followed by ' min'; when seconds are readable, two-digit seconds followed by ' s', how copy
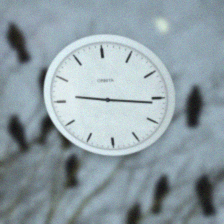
9 h 16 min
